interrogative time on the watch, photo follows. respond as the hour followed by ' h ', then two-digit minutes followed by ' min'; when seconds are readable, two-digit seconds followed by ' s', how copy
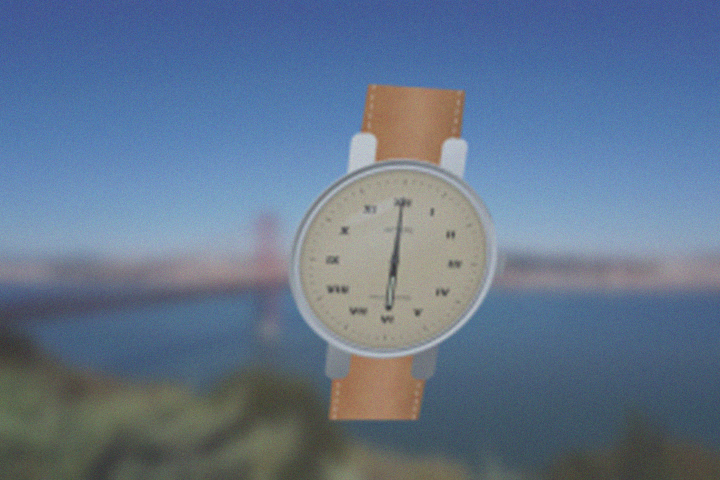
6 h 00 min
